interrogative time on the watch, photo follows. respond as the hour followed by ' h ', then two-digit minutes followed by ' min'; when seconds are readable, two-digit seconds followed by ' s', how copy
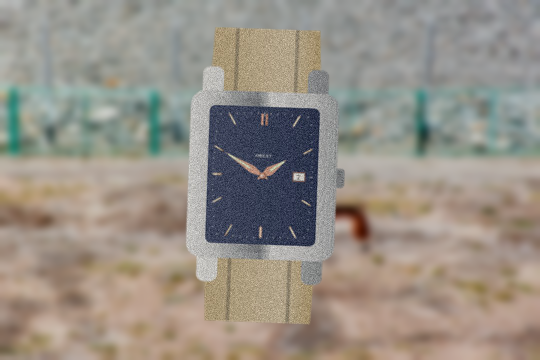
1 h 50 min
